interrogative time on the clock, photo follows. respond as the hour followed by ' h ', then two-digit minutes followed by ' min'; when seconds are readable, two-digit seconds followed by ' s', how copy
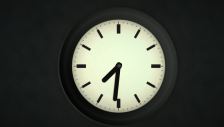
7 h 31 min
